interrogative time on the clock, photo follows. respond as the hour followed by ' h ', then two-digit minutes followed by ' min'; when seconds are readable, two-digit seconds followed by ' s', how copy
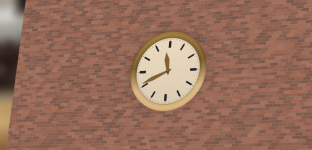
11 h 41 min
